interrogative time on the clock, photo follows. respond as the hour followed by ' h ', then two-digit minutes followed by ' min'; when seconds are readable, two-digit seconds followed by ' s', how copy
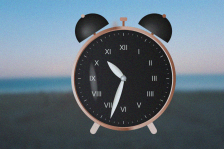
10 h 33 min
